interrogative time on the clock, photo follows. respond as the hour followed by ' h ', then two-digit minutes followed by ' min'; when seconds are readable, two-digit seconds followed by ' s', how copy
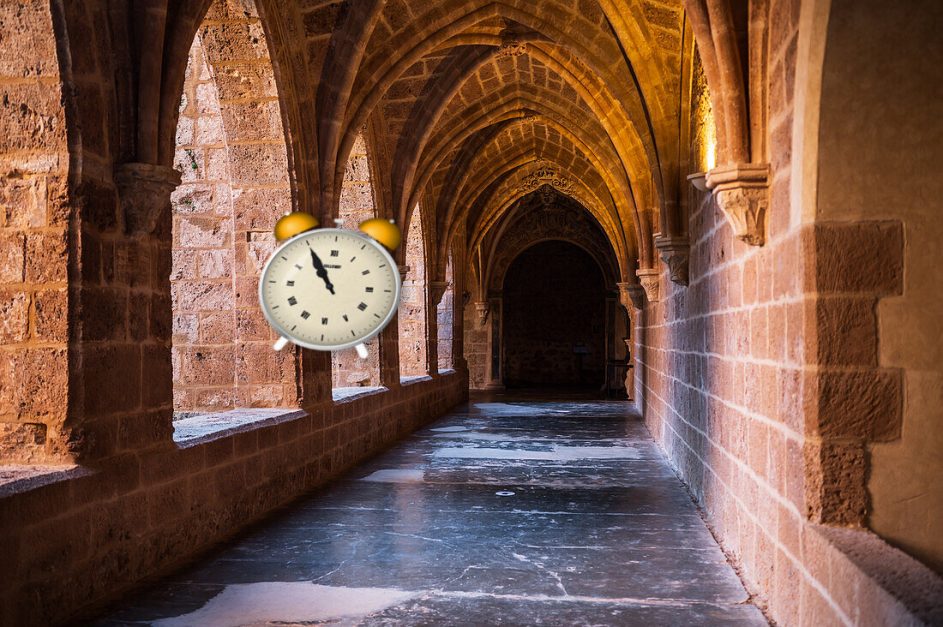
10 h 55 min
